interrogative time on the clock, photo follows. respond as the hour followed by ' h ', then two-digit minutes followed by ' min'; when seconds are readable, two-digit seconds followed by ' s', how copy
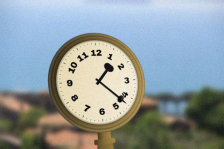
1 h 22 min
